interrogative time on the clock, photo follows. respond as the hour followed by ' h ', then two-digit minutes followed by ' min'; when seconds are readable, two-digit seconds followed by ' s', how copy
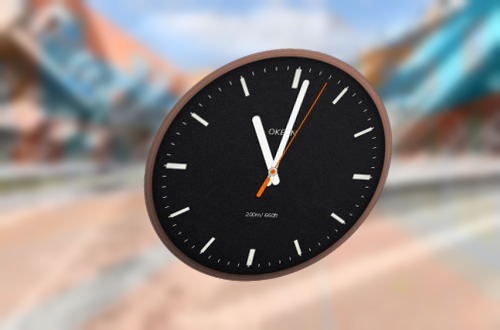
11 h 01 min 03 s
